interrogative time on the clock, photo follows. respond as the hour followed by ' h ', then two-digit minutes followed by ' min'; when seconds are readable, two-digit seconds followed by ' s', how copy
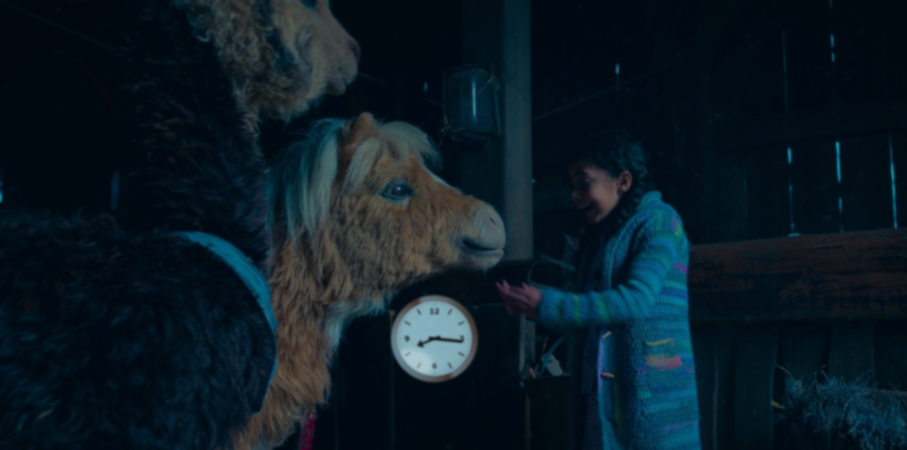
8 h 16 min
